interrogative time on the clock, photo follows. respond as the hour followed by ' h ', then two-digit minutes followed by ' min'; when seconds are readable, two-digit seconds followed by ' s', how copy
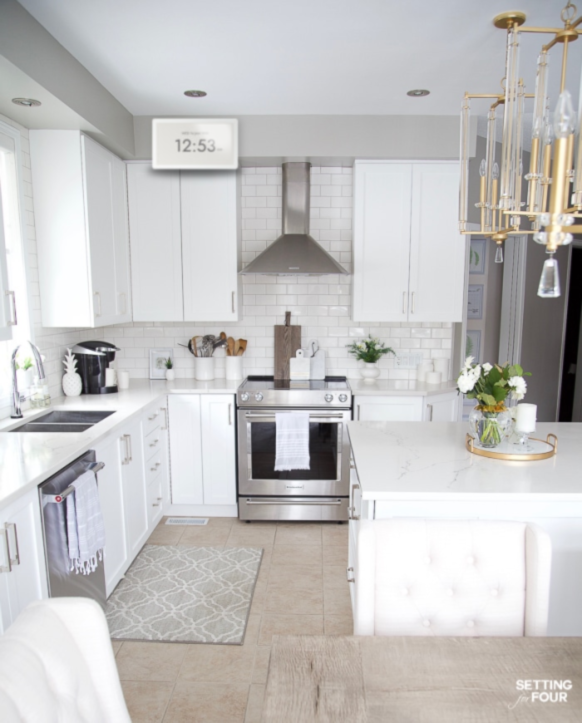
12 h 53 min
